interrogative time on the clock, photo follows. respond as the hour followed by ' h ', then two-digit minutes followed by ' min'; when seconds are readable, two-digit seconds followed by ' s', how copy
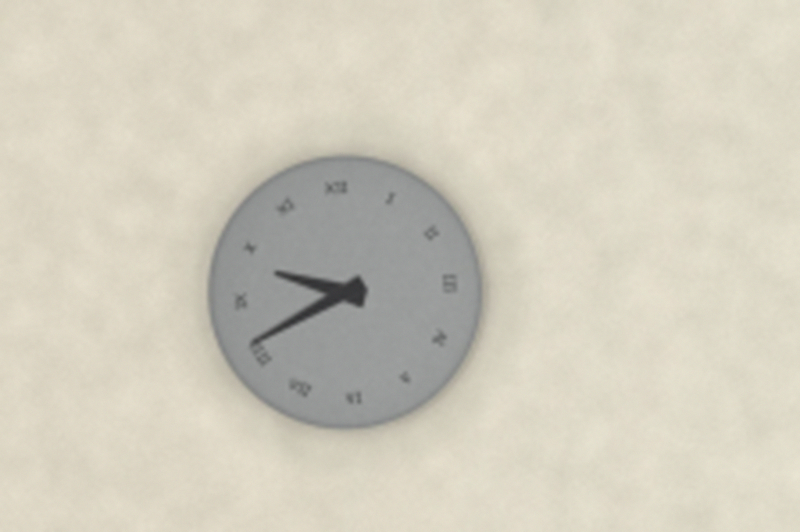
9 h 41 min
